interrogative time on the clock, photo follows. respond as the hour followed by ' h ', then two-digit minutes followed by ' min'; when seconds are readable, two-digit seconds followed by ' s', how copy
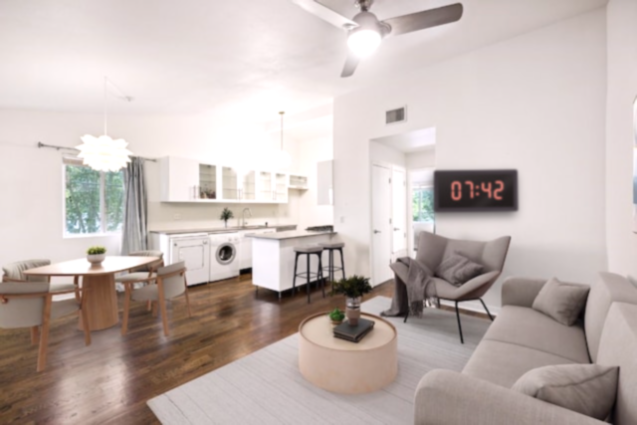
7 h 42 min
